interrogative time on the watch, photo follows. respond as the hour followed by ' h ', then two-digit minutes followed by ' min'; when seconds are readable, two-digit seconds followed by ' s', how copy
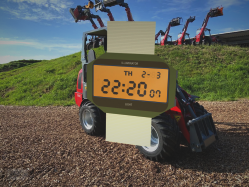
22 h 20 min 07 s
